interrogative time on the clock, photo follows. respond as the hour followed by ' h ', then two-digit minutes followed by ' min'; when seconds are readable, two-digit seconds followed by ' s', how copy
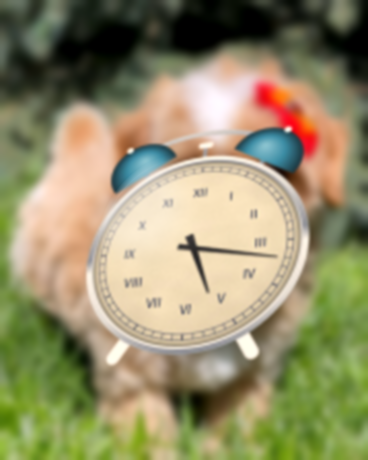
5 h 17 min
